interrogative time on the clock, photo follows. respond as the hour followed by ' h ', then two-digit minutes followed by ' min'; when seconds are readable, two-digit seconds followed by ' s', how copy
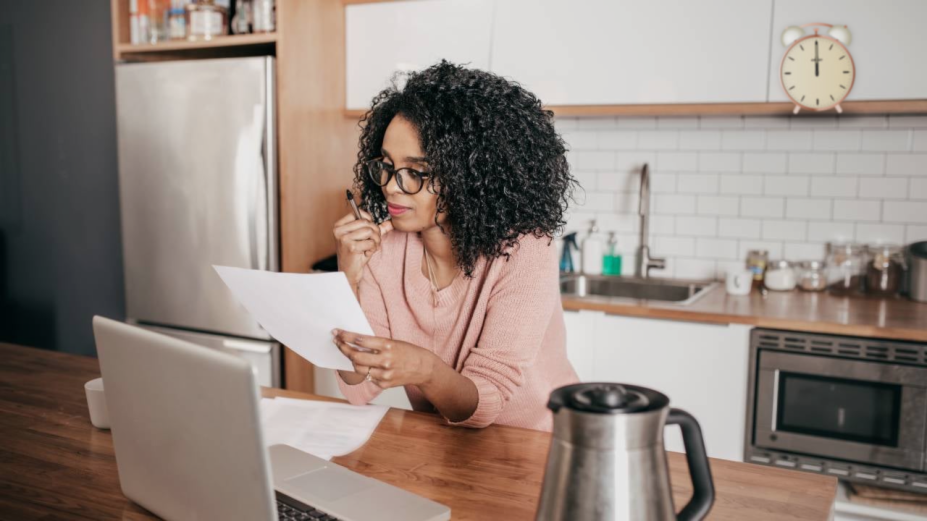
12 h 00 min
